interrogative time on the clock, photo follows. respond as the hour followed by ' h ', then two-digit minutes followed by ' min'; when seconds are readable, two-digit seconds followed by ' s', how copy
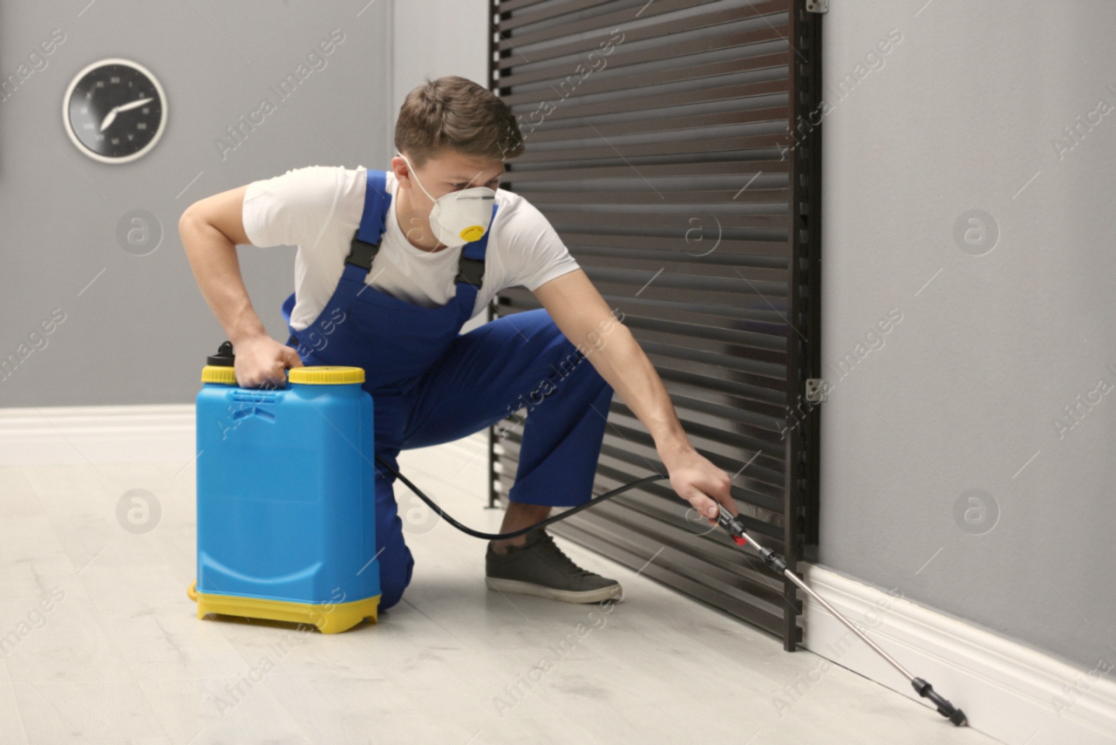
7 h 12 min
